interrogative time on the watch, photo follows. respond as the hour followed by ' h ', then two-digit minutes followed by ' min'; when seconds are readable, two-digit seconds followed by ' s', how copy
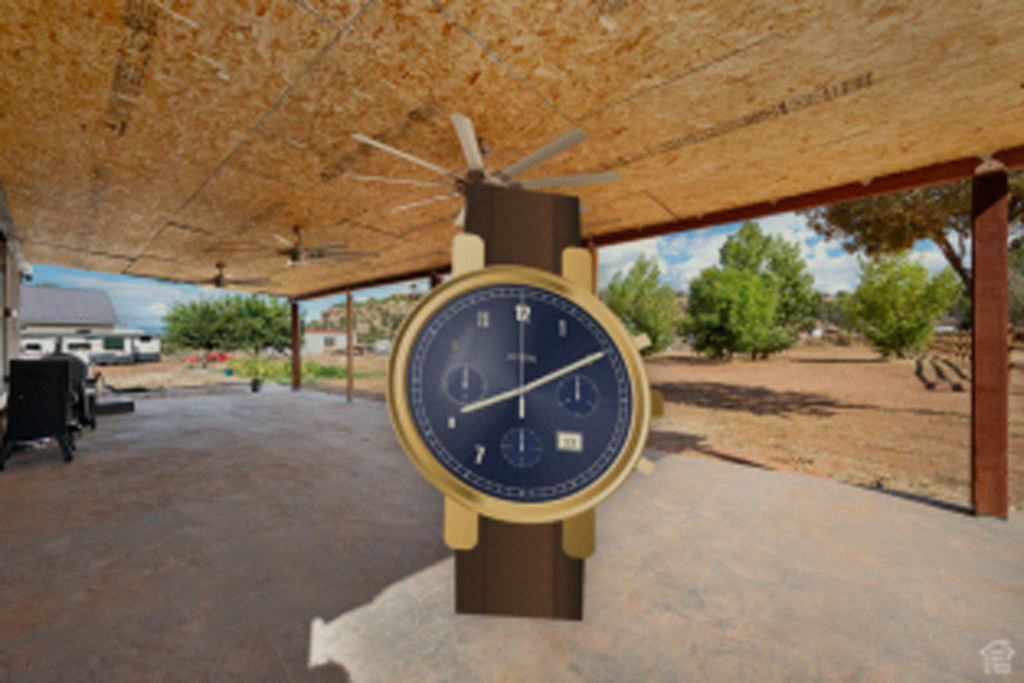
8 h 10 min
